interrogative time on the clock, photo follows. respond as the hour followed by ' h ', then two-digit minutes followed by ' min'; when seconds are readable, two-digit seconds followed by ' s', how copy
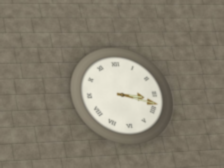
3 h 18 min
